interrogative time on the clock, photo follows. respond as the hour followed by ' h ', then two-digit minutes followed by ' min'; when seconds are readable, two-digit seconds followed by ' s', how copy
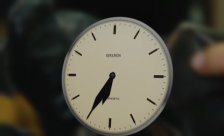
6 h 35 min
